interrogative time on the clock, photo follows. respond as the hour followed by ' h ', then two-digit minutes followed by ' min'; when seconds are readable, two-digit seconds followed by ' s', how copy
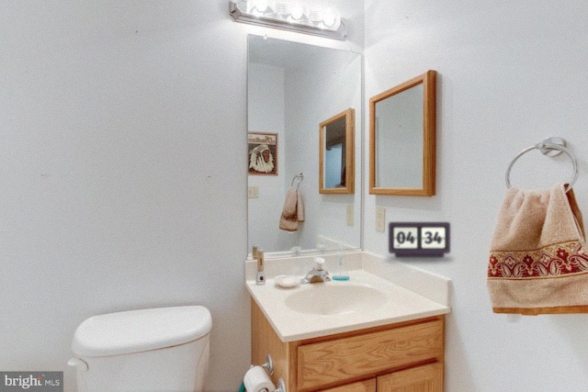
4 h 34 min
